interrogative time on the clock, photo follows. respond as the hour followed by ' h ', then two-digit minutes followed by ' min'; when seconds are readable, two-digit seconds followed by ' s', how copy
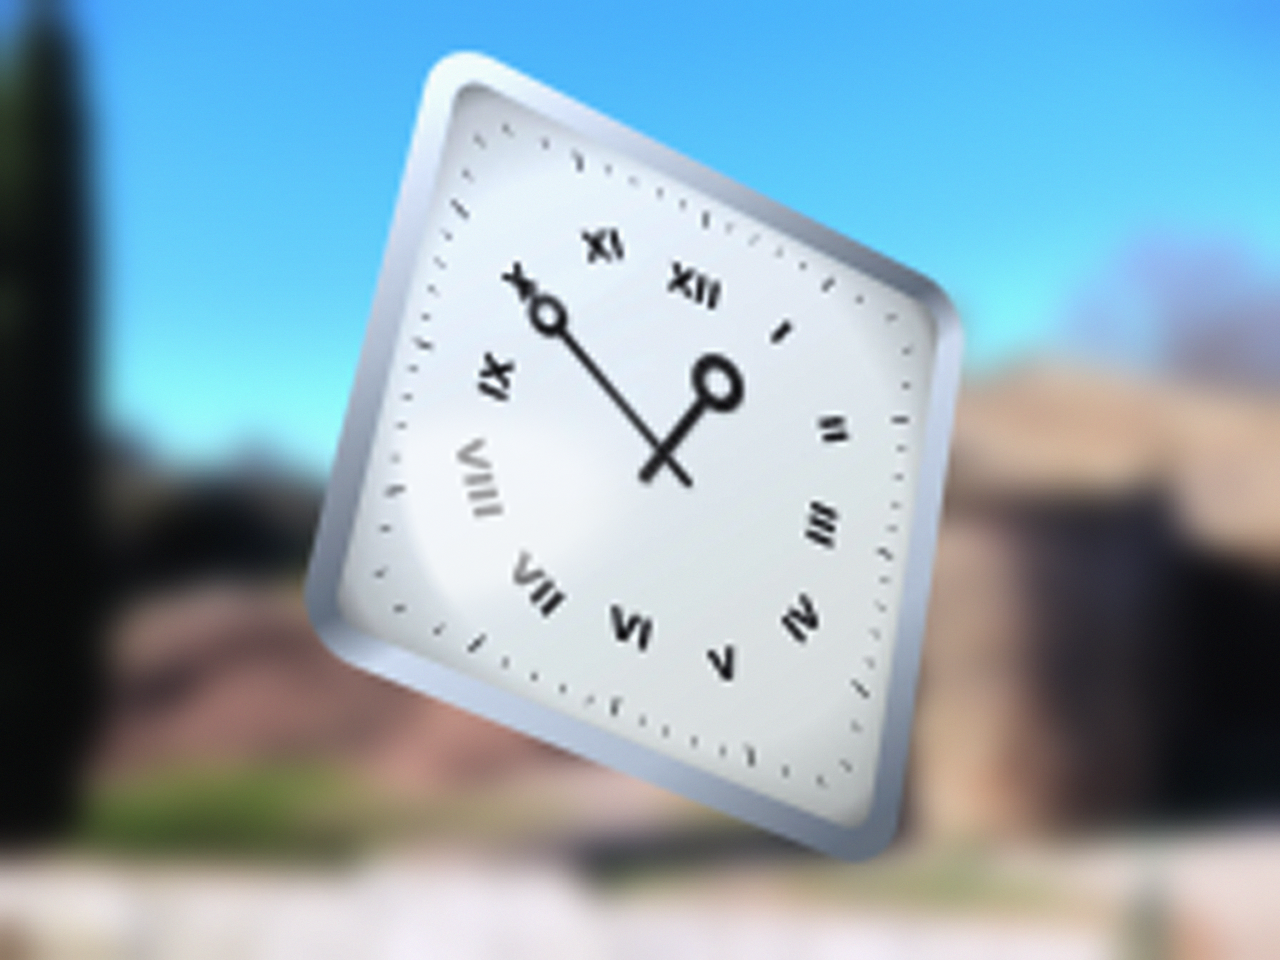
12 h 50 min
